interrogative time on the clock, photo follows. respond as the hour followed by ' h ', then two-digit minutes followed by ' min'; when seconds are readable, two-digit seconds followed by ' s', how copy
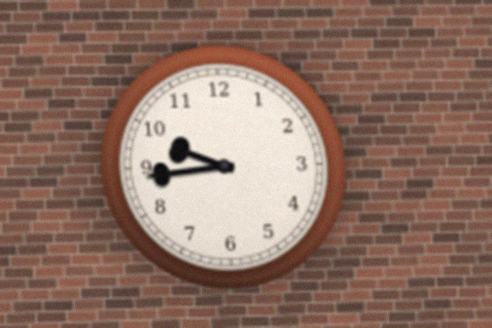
9 h 44 min
